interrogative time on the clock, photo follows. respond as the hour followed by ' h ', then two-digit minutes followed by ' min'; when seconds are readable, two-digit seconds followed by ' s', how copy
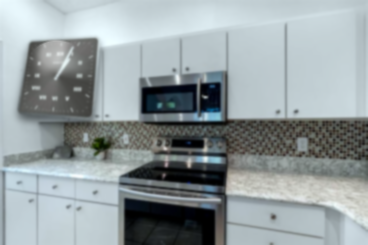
1 h 04 min
